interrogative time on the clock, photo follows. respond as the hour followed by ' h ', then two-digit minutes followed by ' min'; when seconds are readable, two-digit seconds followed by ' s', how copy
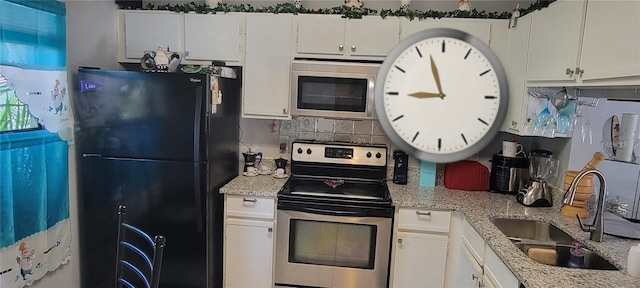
8 h 57 min
